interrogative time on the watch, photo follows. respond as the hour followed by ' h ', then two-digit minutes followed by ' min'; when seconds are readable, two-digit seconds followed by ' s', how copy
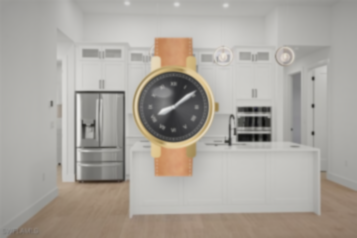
8 h 09 min
